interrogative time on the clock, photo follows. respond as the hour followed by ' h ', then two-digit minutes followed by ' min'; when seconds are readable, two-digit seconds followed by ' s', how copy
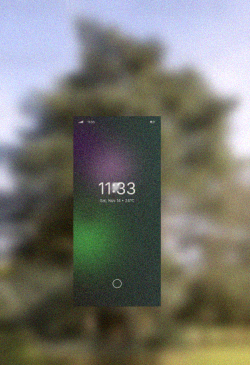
11 h 33 min
